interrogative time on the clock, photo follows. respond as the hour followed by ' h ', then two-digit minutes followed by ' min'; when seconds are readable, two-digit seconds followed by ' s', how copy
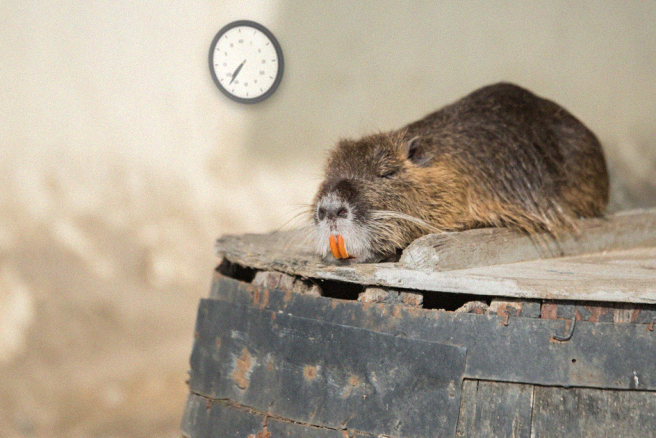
7 h 37 min
